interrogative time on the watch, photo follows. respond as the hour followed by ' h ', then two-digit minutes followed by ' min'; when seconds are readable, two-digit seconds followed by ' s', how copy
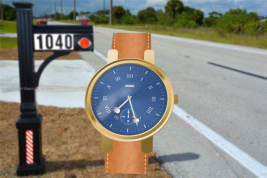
7 h 27 min
